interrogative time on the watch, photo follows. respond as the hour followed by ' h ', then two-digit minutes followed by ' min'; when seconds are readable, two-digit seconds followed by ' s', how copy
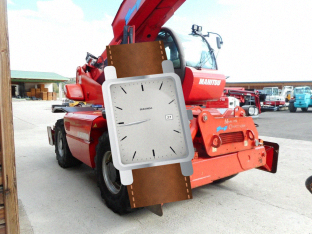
8 h 44 min
